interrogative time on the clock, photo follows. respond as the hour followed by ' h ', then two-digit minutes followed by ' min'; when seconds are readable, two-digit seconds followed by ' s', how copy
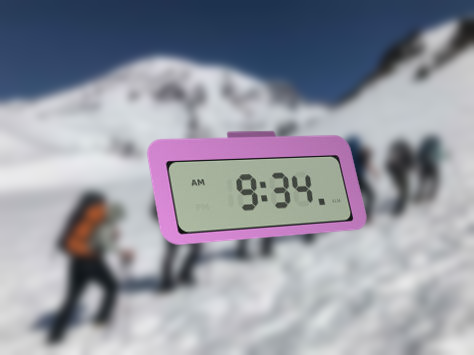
9 h 34 min
